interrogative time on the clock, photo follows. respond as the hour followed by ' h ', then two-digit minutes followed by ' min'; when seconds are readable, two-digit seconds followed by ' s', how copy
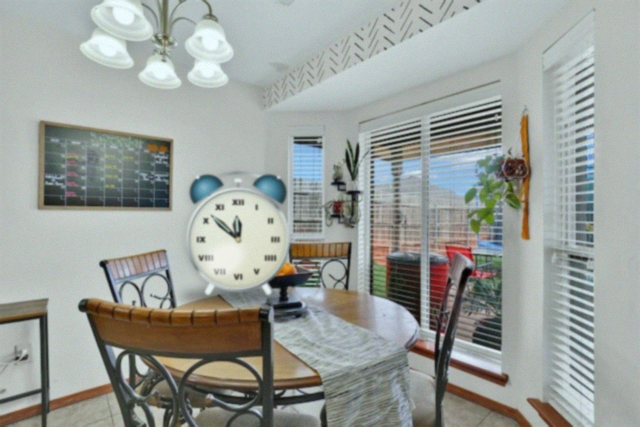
11 h 52 min
